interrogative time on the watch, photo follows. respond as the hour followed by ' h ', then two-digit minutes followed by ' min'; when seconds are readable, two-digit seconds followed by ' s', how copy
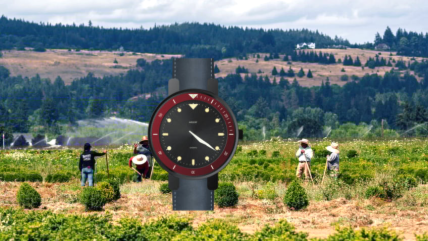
4 h 21 min
